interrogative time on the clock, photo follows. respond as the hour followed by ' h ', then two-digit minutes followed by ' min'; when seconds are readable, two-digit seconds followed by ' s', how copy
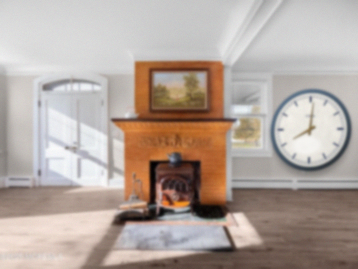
8 h 01 min
